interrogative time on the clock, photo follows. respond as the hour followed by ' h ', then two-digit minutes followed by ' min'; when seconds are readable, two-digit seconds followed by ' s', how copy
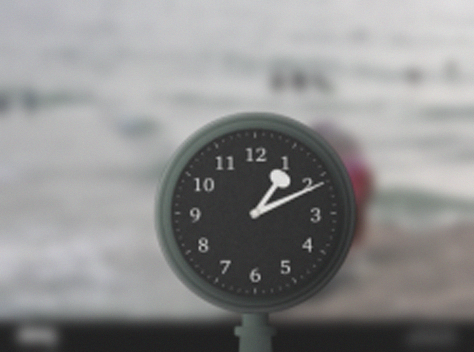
1 h 11 min
